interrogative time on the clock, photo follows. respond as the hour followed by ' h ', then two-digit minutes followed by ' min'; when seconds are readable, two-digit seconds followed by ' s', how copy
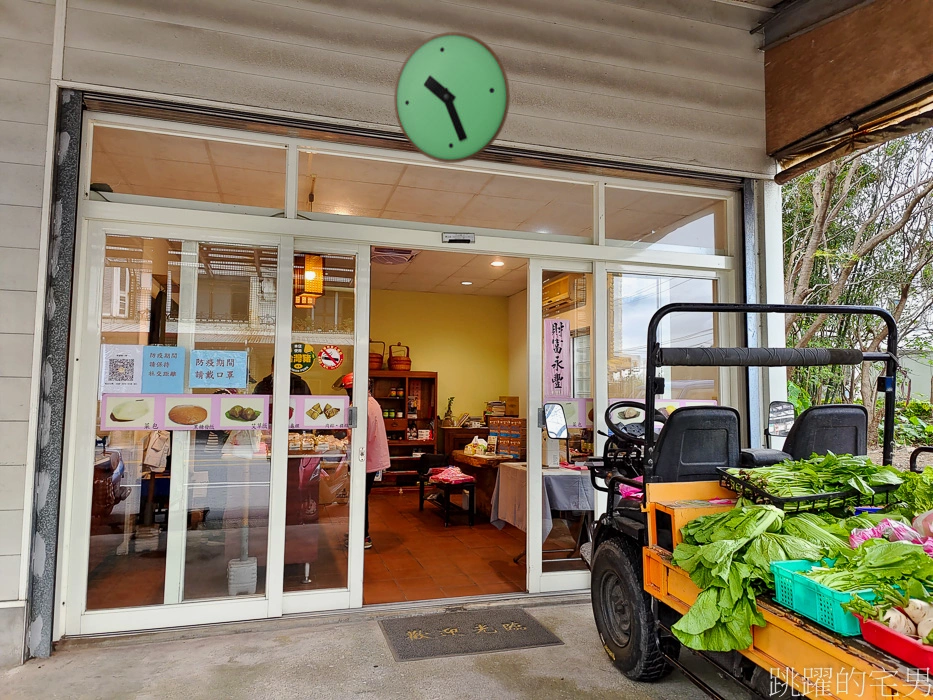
10 h 27 min
